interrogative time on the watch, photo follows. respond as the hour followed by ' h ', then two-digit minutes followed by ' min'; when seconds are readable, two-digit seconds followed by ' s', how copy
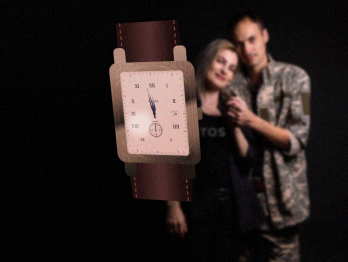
11 h 58 min
